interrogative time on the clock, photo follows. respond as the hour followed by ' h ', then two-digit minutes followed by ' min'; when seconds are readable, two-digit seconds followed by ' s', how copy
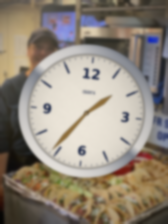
1 h 36 min
